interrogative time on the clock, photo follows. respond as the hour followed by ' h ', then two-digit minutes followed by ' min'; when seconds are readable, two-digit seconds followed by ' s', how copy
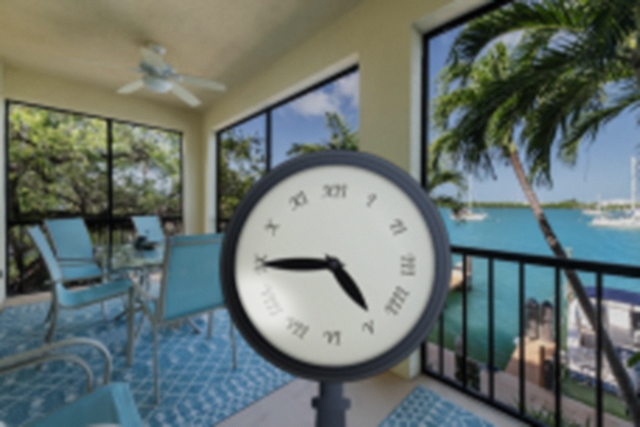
4 h 45 min
